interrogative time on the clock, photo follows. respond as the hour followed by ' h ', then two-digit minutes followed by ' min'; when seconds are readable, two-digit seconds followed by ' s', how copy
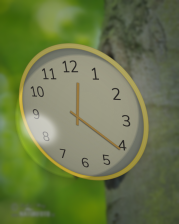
12 h 21 min
